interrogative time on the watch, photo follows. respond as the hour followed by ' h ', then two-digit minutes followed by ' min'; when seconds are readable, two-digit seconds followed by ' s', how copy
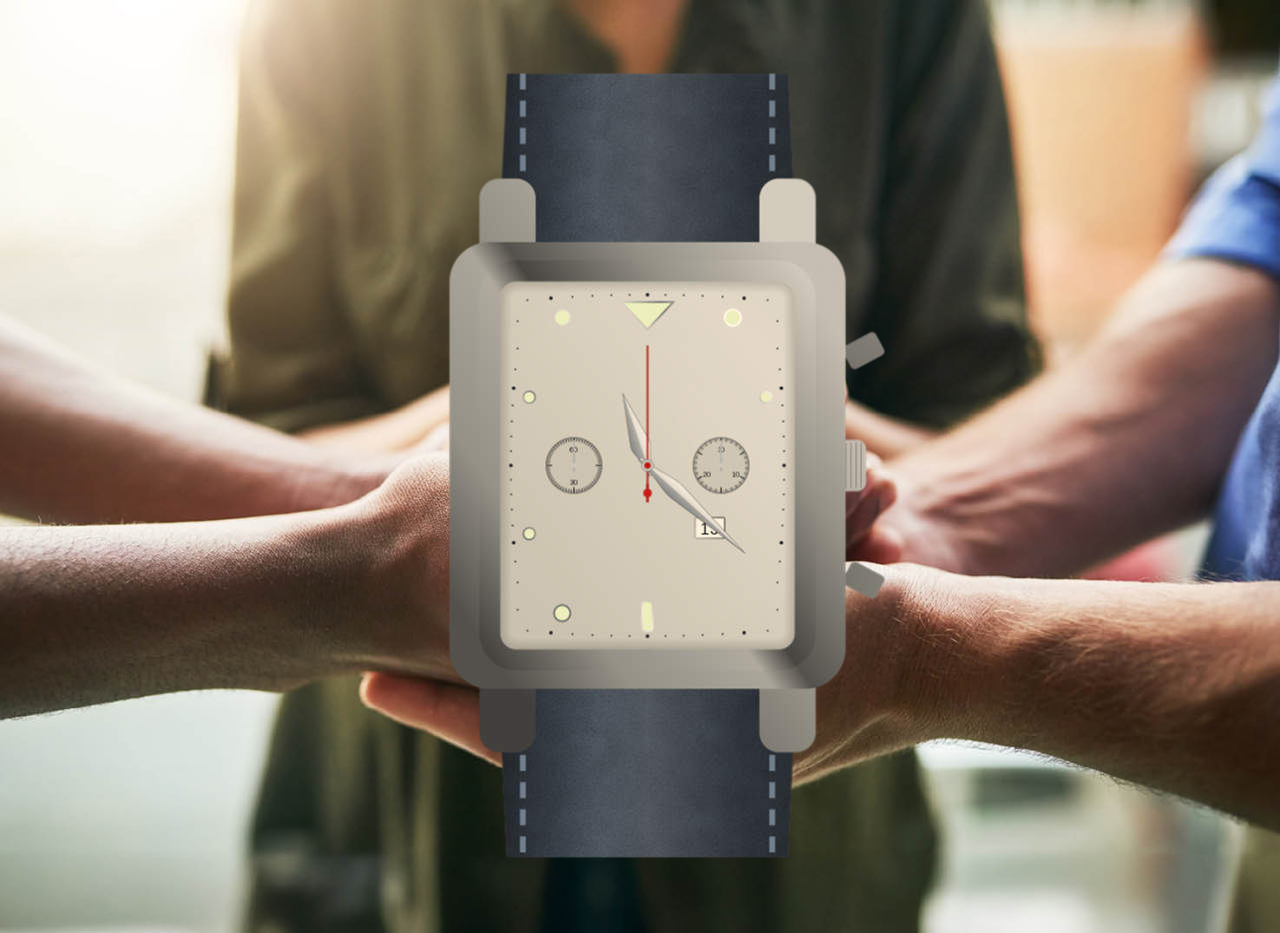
11 h 22 min
